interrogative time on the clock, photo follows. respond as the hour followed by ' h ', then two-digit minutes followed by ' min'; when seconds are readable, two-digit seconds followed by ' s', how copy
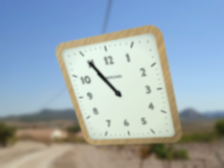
10 h 55 min
